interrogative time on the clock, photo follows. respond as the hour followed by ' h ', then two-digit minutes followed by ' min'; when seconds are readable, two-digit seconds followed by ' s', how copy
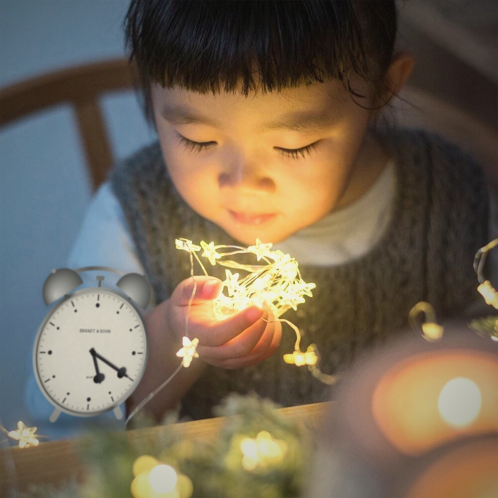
5 h 20 min
